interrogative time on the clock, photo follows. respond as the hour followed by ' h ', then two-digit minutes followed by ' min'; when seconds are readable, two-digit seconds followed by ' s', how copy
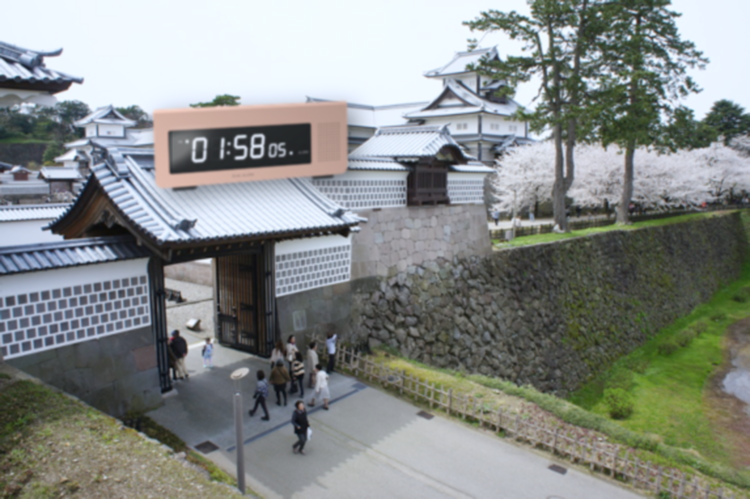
1 h 58 min 05 s
